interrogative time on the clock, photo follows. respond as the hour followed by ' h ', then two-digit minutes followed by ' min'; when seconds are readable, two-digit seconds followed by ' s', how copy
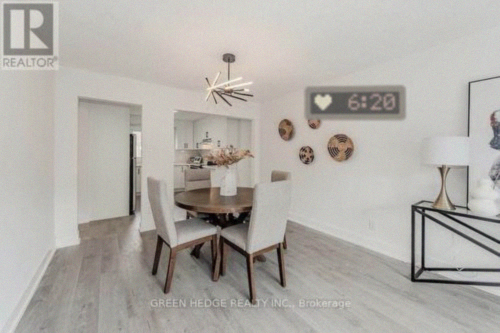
6 h 20 min
